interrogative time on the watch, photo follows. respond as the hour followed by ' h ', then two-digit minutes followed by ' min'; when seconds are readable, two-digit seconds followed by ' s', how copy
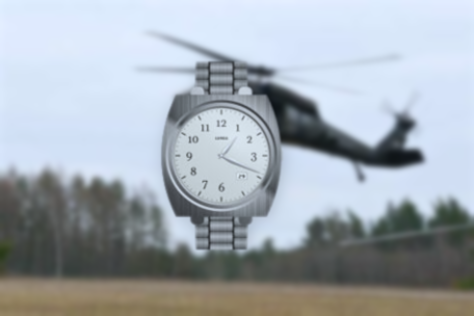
1 h 19 min
